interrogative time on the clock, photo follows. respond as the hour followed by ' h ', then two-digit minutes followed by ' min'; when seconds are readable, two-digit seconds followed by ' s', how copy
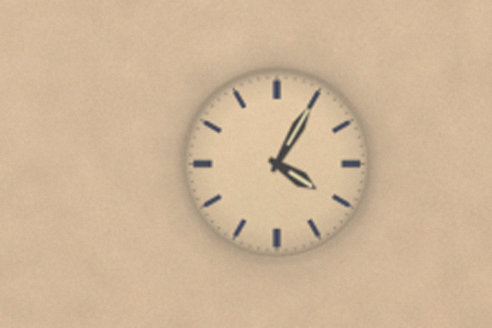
4 h 05 min
